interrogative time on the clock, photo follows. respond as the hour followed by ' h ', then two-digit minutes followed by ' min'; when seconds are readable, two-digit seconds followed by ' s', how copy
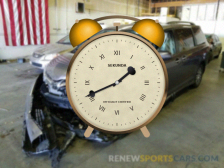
1 h 41 min
